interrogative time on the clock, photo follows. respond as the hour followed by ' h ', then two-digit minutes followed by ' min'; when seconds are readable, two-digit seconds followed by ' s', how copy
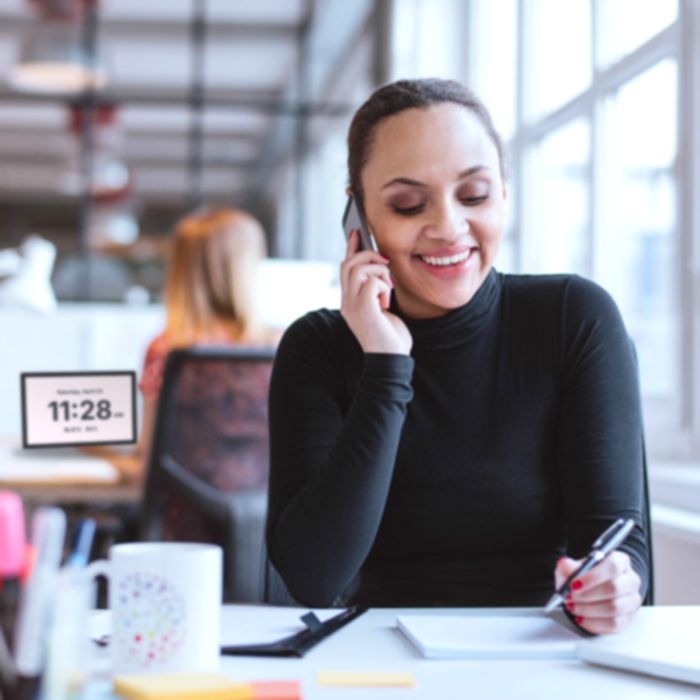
11 h 28 min
